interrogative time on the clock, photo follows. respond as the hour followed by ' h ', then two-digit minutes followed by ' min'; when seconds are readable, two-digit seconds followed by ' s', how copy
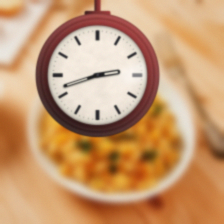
2 h 42 min
